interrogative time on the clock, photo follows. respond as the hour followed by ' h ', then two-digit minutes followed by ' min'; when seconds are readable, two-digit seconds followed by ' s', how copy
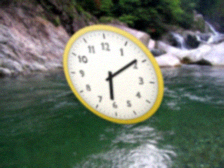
6 h 09 min
